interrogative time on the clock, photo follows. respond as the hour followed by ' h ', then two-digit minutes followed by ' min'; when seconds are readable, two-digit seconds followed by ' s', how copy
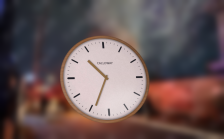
10 h 34 min
